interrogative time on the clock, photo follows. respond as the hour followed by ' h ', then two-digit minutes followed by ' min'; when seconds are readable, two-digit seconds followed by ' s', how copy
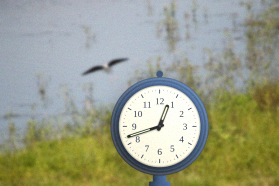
12 h 42 min
